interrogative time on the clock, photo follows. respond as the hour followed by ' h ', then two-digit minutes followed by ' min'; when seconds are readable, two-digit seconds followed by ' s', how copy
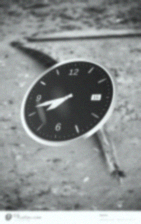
7 h 42 min
